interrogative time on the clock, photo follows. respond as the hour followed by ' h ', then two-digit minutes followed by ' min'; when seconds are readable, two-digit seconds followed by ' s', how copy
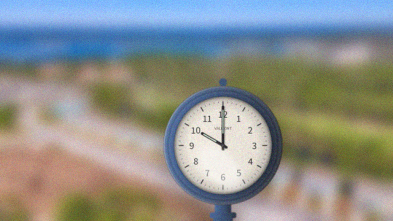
10 h 00 min
